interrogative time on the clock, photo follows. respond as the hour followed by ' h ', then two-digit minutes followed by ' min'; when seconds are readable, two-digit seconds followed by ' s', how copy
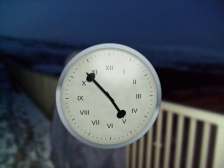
4 h 53 min
